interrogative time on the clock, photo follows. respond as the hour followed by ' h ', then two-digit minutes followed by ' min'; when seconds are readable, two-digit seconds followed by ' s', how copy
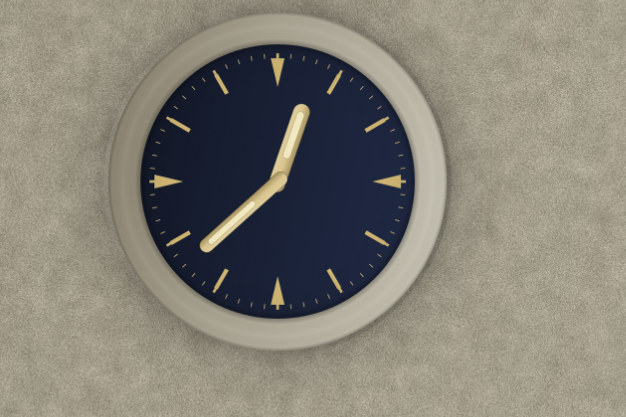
12 h 38 min
